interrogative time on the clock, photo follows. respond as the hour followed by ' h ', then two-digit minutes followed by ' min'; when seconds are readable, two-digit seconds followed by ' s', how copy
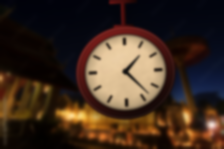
1 h 23 min
